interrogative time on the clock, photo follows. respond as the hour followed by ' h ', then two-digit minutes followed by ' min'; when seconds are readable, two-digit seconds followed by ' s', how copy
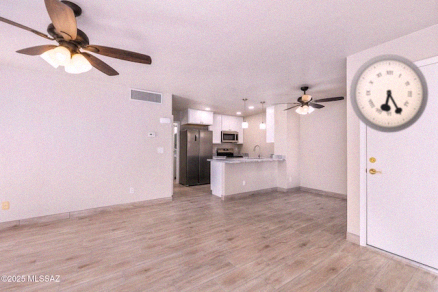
6 h 25 min
